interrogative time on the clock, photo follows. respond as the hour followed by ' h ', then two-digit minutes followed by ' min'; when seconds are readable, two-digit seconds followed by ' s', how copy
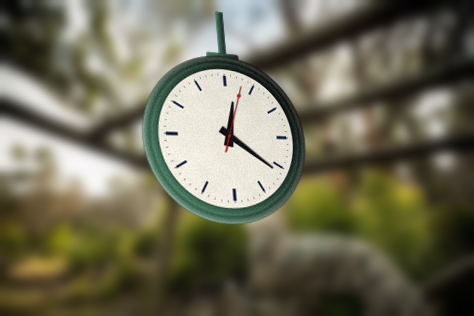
12 h 21 min 03 s
